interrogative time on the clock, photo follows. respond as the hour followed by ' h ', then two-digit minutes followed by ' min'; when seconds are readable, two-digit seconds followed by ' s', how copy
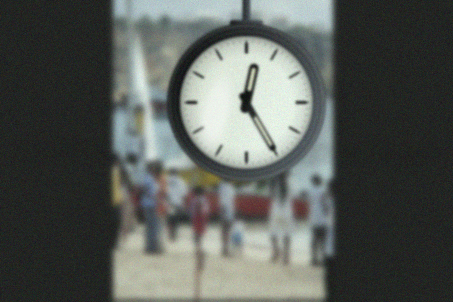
12 h 25 min
